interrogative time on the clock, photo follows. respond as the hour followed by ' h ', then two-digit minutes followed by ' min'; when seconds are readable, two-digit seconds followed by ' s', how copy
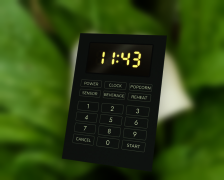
11 h 43 min
